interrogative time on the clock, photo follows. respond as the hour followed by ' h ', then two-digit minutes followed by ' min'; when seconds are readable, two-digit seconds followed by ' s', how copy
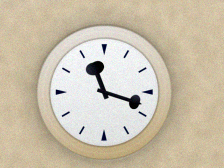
11 h 18 min
